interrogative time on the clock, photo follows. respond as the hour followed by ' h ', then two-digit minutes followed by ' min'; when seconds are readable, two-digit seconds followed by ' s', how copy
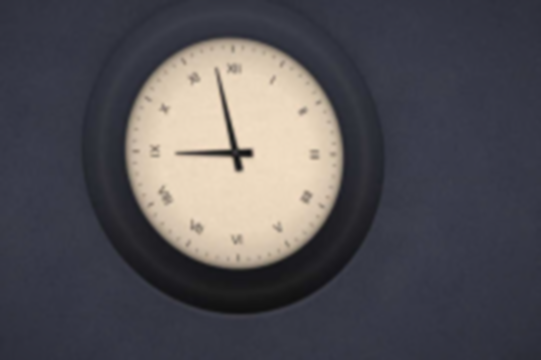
8 h 58 min
